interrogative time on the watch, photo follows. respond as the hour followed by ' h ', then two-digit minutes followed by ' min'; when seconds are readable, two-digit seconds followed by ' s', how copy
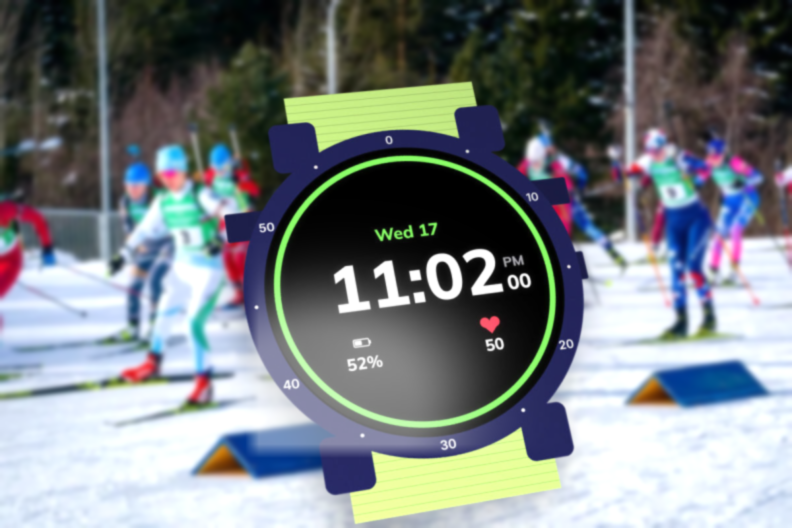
11 h 02 min 00 s
